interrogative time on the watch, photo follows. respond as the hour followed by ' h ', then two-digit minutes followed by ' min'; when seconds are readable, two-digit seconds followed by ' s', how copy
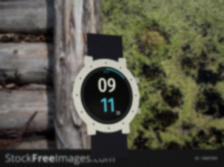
9 h 11 min
